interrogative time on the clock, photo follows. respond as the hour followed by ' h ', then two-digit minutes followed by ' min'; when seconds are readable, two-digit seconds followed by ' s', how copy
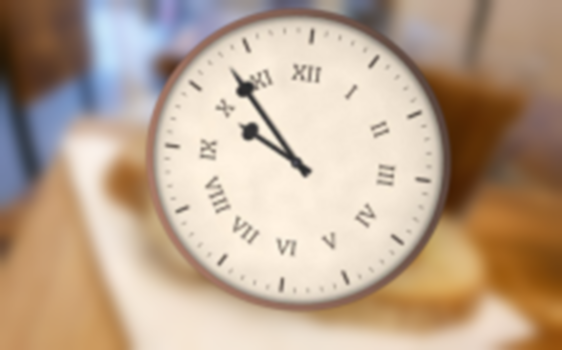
9 h 53 min
